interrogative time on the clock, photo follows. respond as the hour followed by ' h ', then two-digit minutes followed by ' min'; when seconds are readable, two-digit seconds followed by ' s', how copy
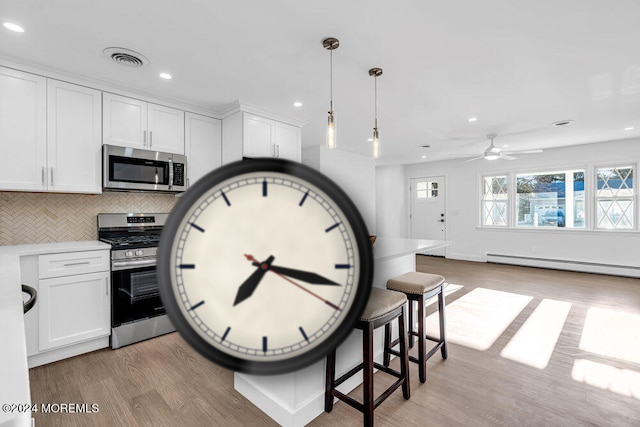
7 h 17 min 20 s
